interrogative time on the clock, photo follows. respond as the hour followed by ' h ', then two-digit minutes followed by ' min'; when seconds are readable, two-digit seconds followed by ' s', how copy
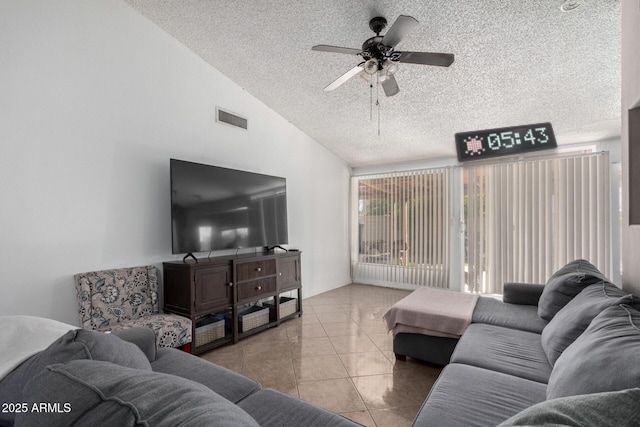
5 h 43 min
